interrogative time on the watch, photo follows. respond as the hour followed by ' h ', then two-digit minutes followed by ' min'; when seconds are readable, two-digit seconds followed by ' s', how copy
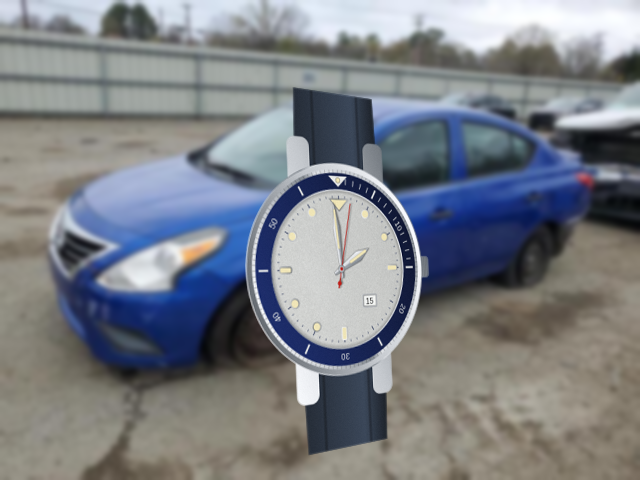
1 h 59 min 02 s
